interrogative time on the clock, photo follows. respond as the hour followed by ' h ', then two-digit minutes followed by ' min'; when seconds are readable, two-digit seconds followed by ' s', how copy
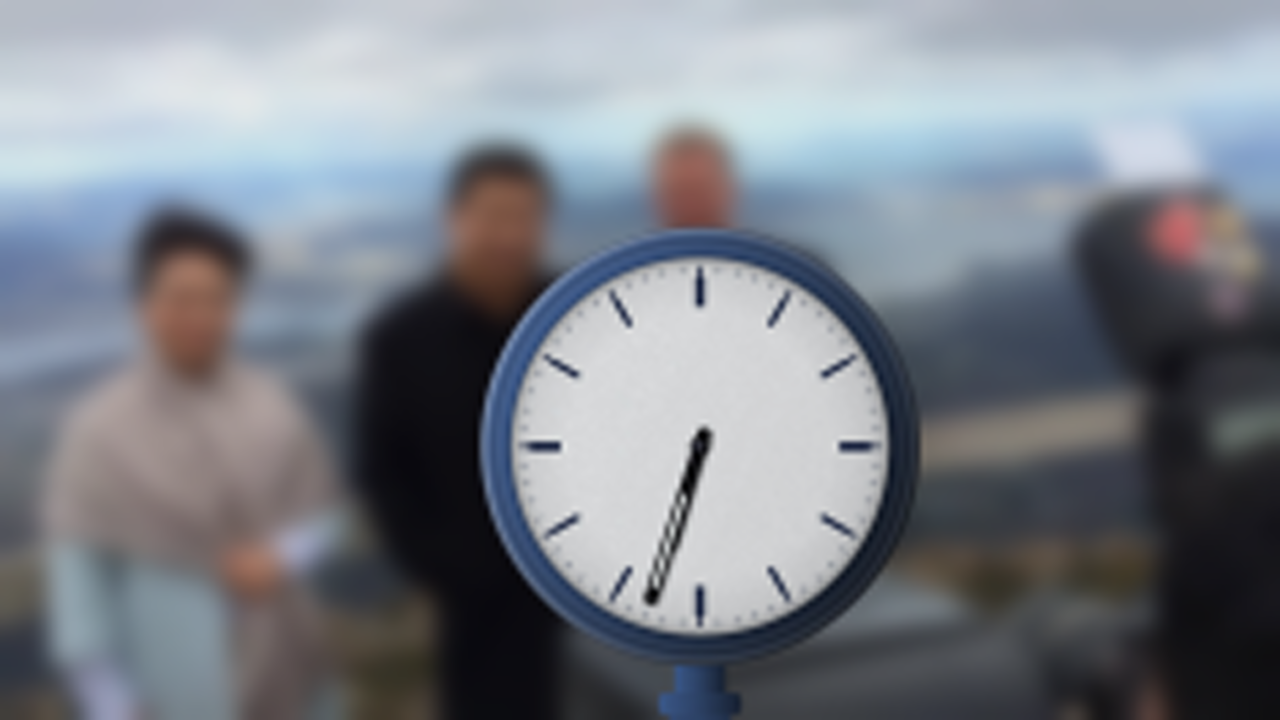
6 h 33 min
